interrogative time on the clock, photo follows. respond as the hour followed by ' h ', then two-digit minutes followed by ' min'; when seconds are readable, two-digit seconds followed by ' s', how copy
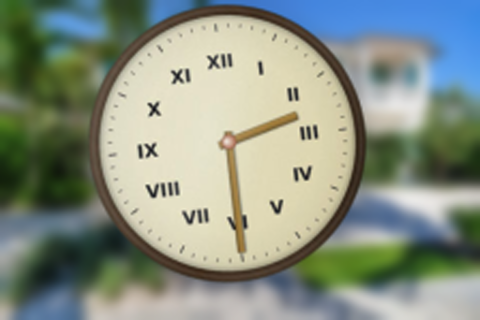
2 h 30 min
